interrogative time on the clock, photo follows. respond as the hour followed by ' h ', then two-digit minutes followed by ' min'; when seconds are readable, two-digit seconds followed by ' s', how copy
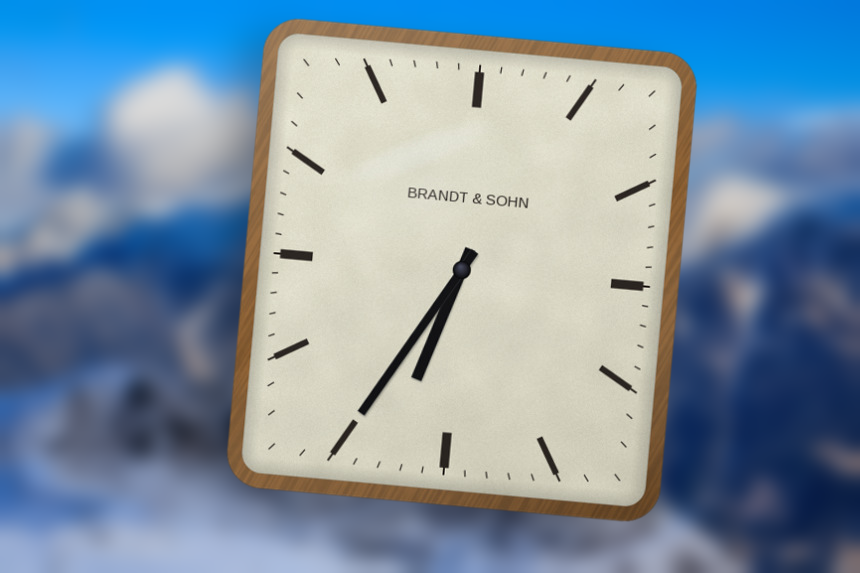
6 h 35 min
